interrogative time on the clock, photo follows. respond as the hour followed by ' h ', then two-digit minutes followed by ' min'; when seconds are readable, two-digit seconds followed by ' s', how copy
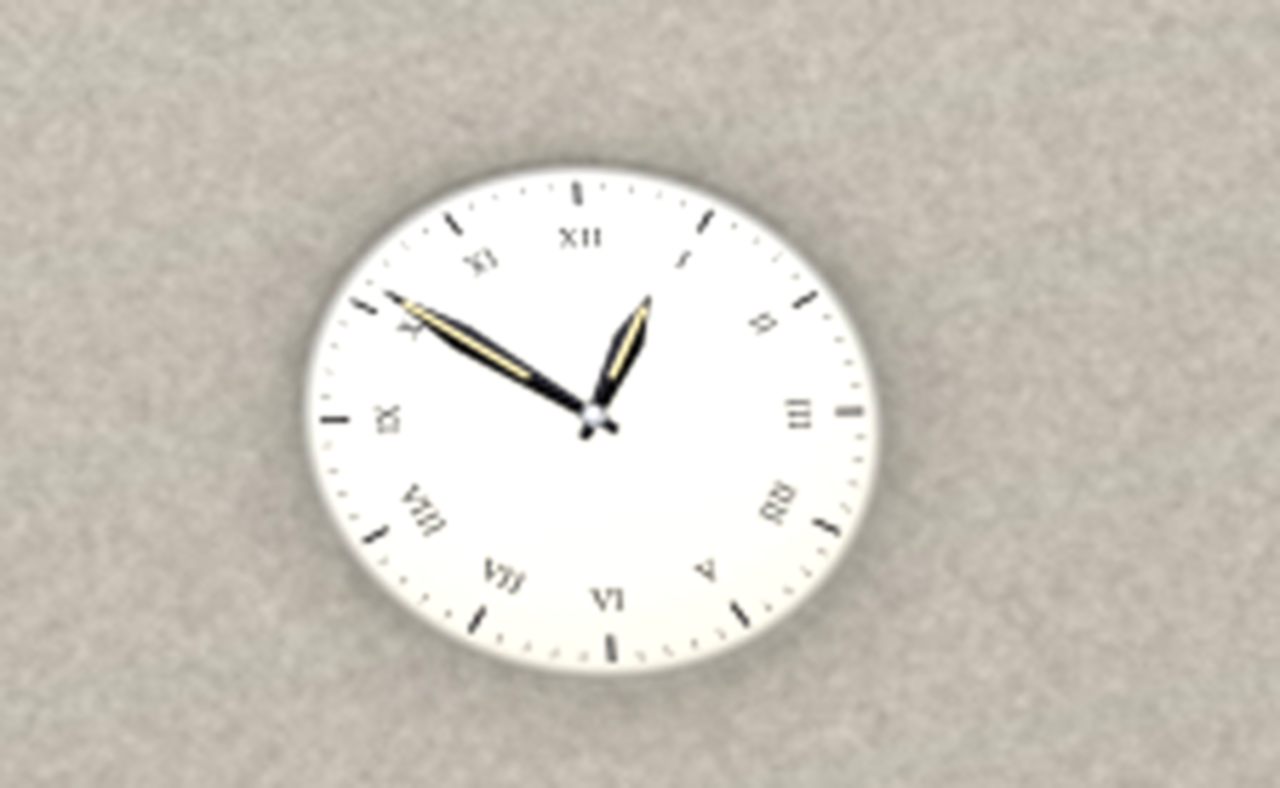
12 h 51 min
